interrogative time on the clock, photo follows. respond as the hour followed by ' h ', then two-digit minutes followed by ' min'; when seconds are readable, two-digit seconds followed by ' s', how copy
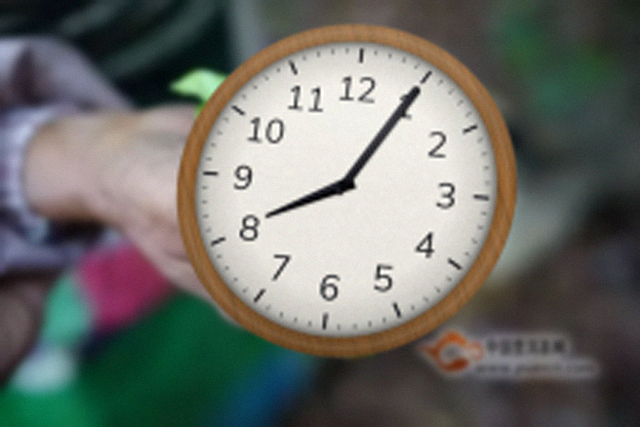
8 h 05 min
